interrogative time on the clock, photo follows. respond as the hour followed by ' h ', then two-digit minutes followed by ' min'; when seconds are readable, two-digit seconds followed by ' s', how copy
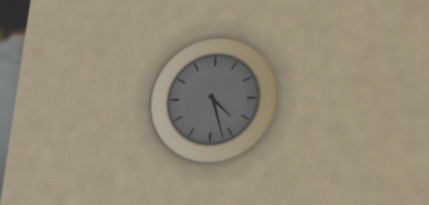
4 h 27 min
